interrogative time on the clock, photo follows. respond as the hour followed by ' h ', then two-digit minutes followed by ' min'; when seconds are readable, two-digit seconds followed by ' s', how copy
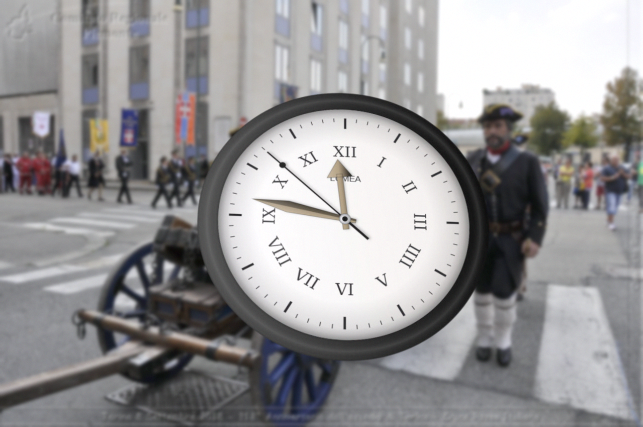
11 h 46 min 52 s
